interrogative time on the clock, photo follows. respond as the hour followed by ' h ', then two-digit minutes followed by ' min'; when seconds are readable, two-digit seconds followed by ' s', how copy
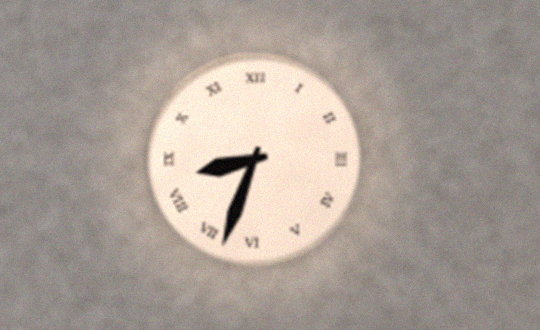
8 h 33 min
